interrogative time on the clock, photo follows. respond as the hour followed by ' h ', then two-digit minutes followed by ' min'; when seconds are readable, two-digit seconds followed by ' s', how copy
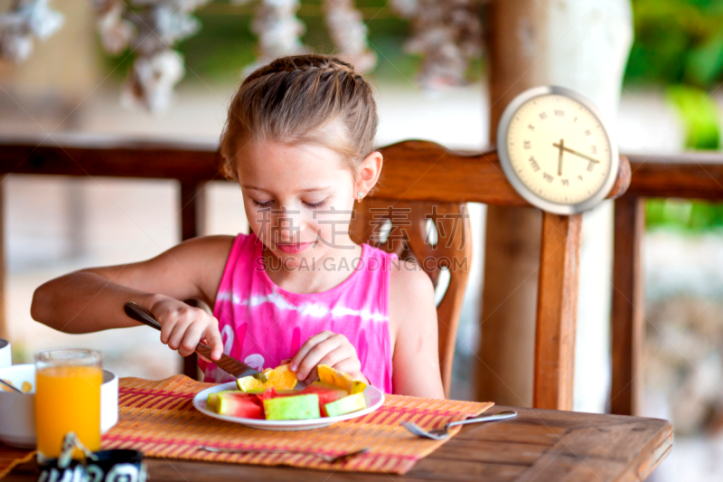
6 h 18 min
